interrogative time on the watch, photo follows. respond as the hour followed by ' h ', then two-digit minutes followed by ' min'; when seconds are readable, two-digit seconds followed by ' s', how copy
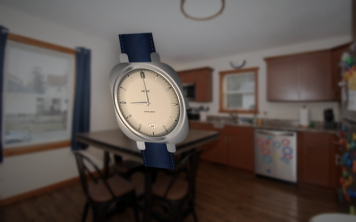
9 h 00 min
